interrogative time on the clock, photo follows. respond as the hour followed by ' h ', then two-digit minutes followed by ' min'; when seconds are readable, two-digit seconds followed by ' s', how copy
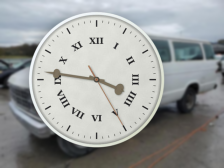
3 h 46 min 25 s
